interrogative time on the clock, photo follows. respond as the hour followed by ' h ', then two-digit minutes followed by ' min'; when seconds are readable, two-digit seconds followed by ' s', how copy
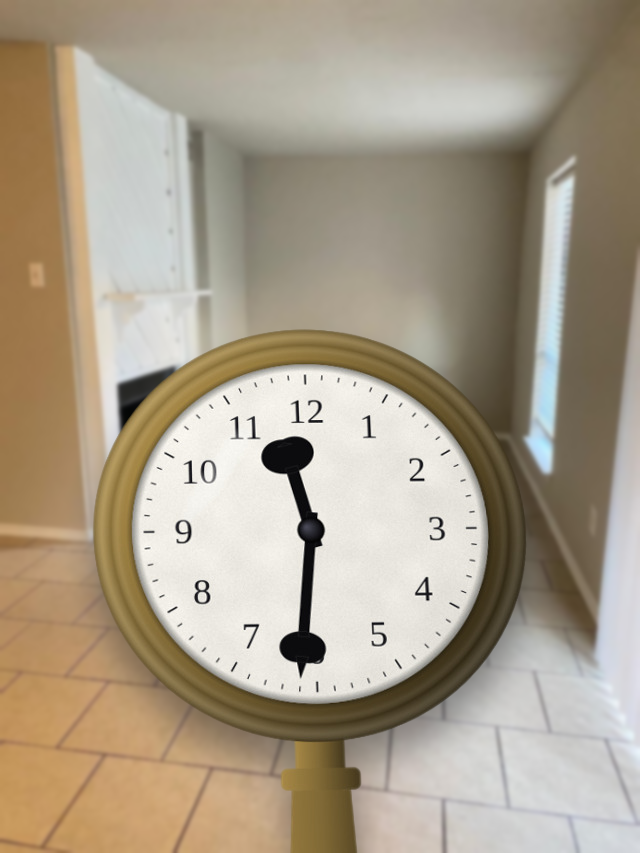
11 h 31 min
